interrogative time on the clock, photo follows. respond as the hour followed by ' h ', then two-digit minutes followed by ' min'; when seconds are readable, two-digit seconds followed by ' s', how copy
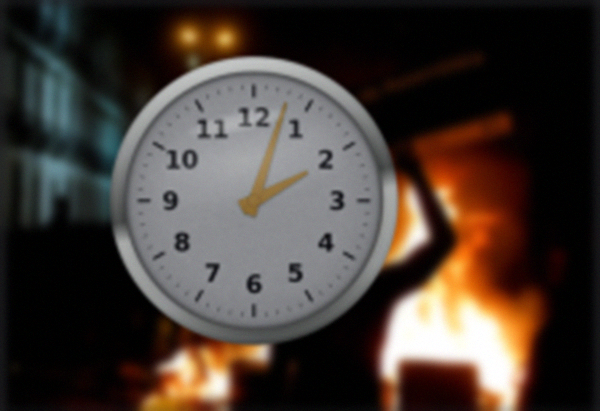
2 h 03 min
